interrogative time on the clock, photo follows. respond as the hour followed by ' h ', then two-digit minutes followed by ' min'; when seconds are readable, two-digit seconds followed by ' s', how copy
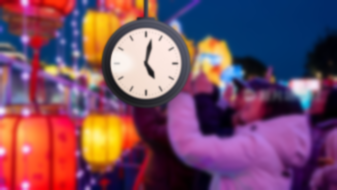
5 h 02 min
